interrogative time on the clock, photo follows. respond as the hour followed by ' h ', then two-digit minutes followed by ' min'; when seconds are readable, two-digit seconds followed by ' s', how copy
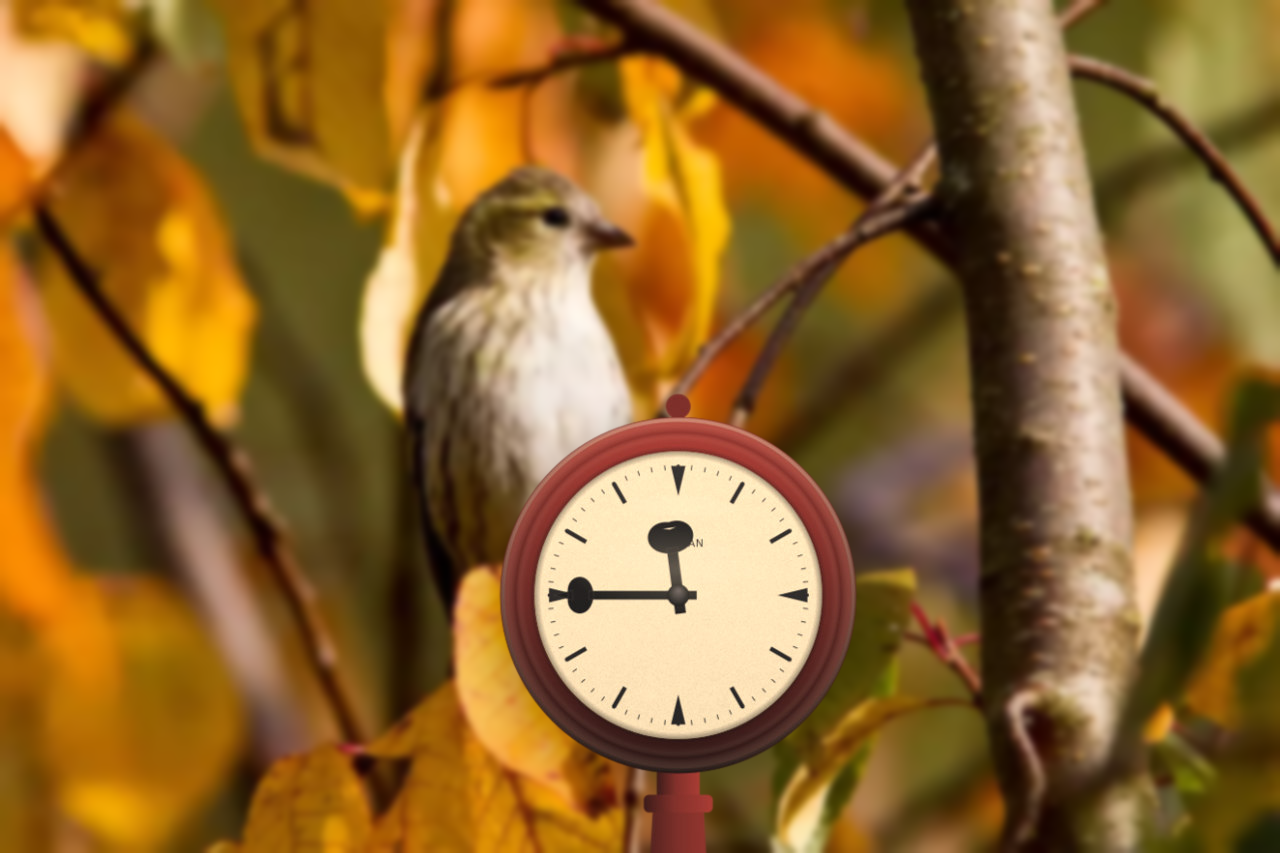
11 h 45 min
